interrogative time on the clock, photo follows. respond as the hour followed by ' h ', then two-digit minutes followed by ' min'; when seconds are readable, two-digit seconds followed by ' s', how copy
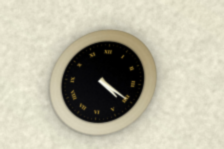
4 h 20 min
